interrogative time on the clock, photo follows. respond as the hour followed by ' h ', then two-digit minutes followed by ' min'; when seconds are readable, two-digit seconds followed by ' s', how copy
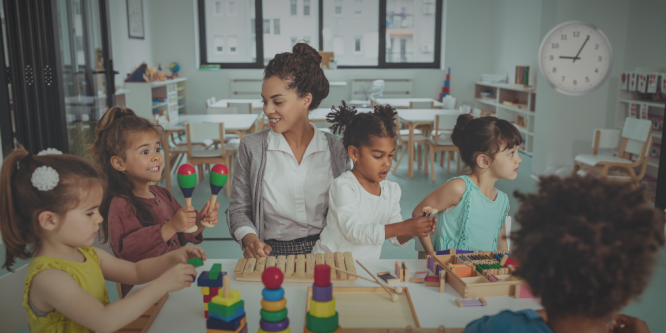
9 h 05 min
